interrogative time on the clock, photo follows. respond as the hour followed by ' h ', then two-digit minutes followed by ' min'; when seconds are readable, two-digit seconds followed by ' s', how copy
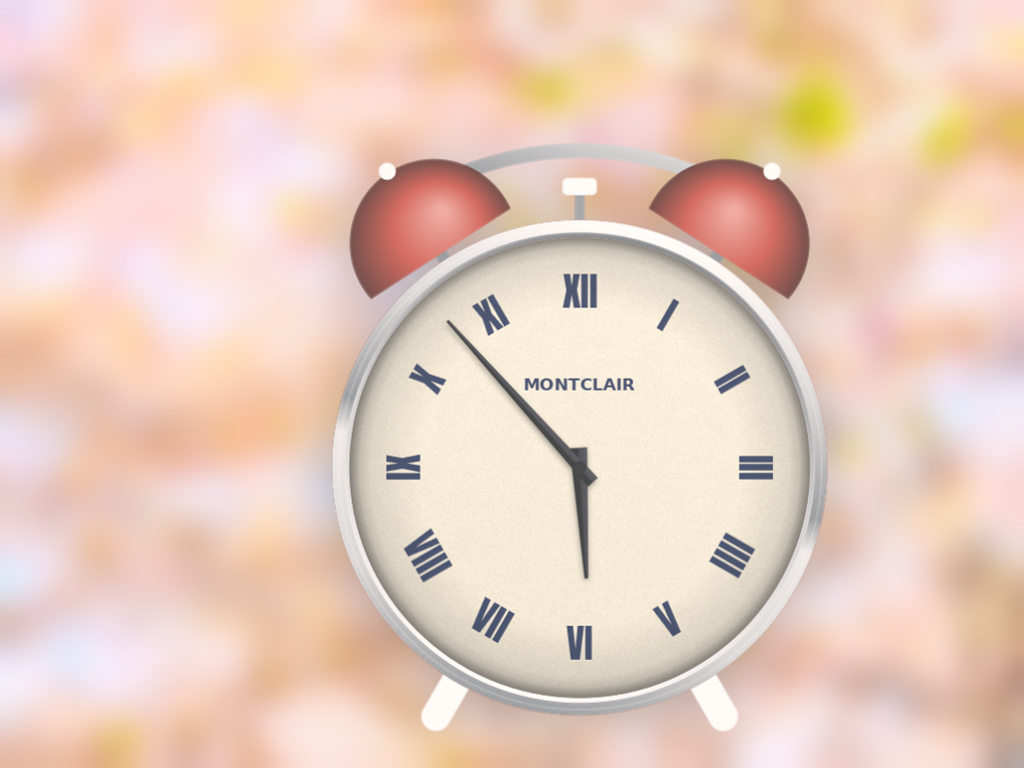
5 h 53 min
